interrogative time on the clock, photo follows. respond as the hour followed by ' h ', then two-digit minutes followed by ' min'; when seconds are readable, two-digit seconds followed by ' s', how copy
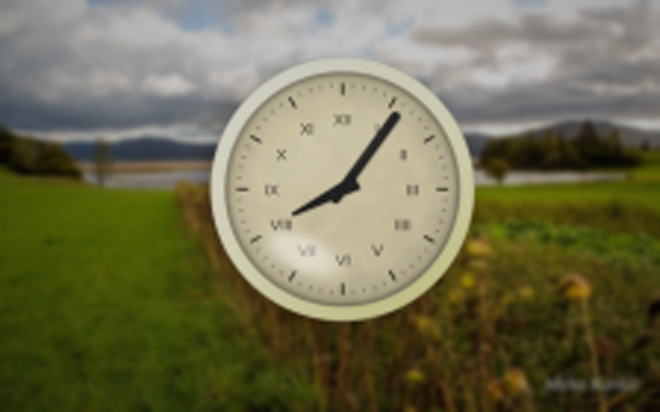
8 h 06 min
